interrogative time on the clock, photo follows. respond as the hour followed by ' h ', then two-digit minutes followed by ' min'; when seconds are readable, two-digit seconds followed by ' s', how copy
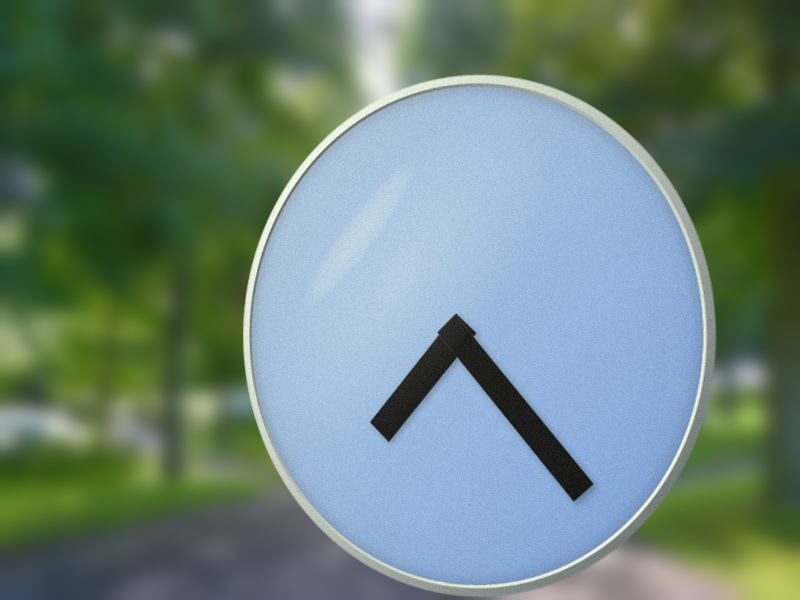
7 h 23 min
